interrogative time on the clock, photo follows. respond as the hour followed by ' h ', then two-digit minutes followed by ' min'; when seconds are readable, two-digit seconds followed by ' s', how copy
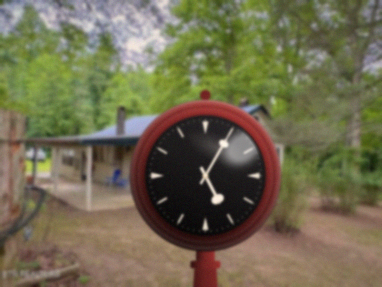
5 h 05 min
